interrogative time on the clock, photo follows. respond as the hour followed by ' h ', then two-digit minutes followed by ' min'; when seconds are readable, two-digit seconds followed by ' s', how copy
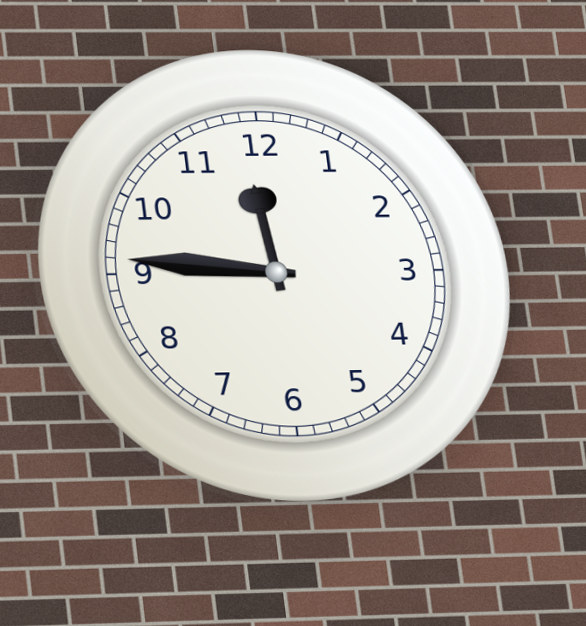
11 h 46 min
